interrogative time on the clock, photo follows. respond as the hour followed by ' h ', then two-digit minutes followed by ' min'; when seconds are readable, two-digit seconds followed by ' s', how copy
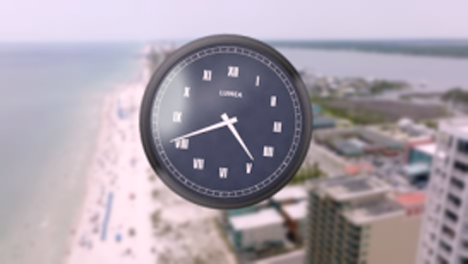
4 h 41 min
